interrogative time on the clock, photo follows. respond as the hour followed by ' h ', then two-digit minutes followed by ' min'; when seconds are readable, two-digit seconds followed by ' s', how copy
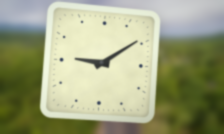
9 h 09 min
